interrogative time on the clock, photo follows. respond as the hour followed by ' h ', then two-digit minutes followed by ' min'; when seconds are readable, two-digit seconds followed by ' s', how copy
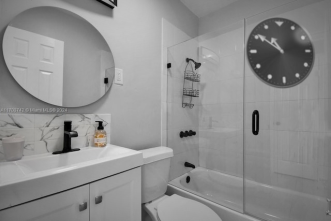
10 h 51 min
